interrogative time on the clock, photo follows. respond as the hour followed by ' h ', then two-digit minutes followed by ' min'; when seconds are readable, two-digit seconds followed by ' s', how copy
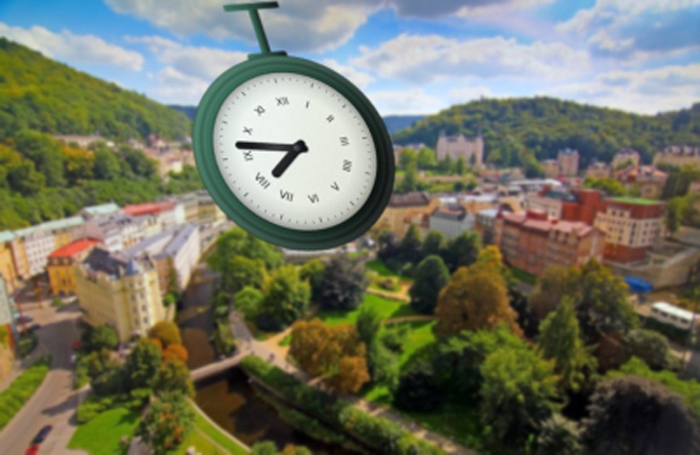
7 h 47 min
